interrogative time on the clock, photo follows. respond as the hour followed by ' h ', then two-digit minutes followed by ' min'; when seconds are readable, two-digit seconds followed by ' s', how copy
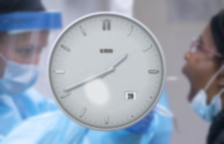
1 h 41 min
